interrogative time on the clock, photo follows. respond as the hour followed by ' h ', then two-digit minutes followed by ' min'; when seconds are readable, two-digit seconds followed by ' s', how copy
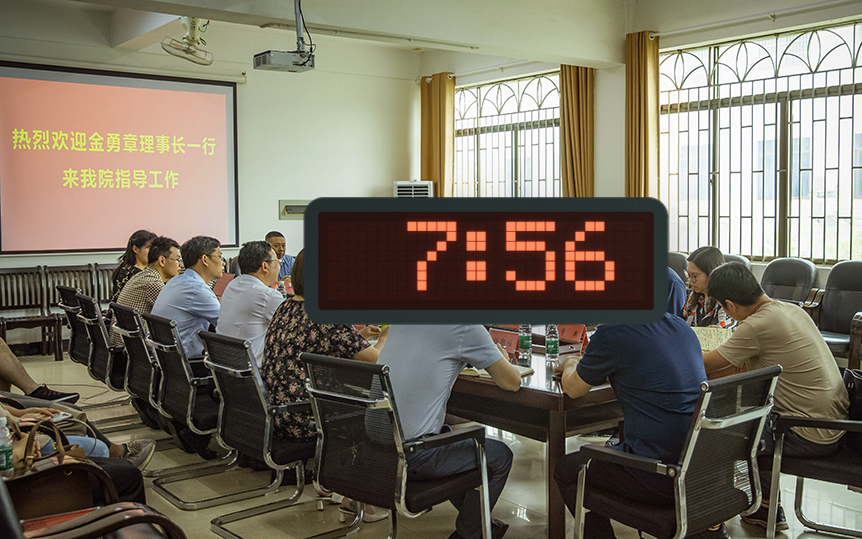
7 h 56 min
